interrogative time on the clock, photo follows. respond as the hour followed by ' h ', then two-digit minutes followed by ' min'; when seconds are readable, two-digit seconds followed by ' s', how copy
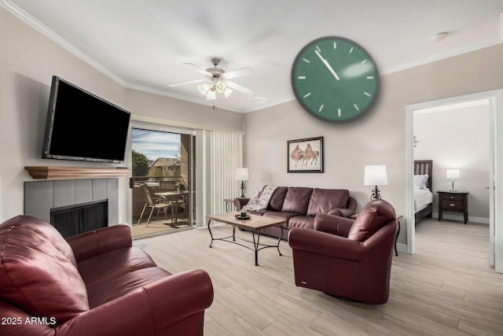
10 h 54 min
